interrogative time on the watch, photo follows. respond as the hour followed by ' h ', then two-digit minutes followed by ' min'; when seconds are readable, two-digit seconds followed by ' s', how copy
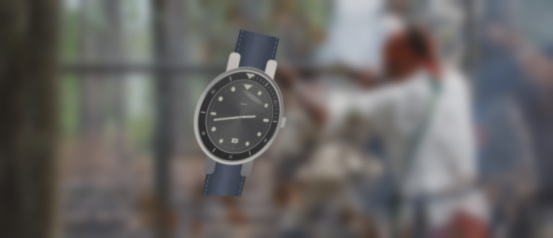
2 h 43 min
